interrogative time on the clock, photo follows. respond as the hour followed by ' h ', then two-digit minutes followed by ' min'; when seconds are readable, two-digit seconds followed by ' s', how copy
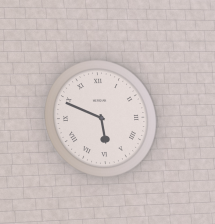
5 h 49 min
